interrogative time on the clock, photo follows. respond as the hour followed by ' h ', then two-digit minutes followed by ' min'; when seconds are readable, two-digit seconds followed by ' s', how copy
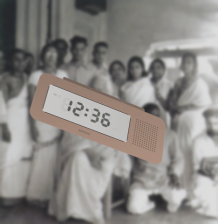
12 h 36 min
